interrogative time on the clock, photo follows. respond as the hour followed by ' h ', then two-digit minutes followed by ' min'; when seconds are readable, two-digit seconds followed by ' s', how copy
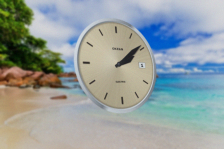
2 h 09 min
